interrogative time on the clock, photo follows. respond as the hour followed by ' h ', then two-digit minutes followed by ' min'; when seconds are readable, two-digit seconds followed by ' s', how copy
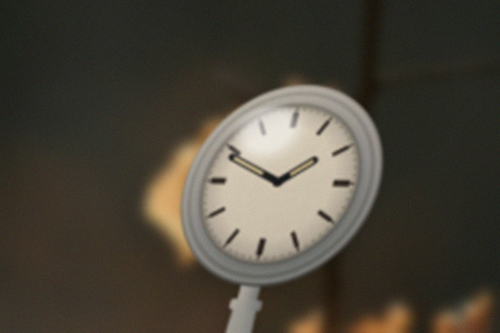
1 h 49 min
